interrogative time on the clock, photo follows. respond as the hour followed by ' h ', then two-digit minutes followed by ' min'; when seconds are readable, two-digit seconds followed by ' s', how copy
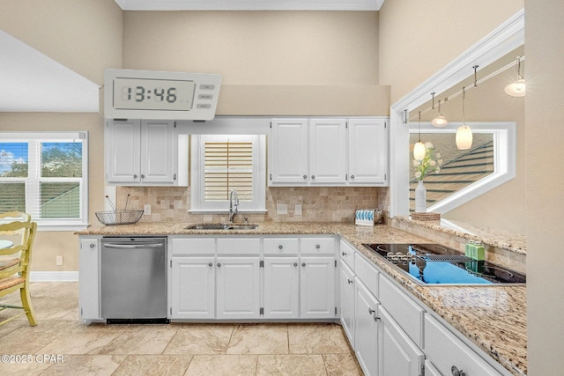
13 h 46 min
